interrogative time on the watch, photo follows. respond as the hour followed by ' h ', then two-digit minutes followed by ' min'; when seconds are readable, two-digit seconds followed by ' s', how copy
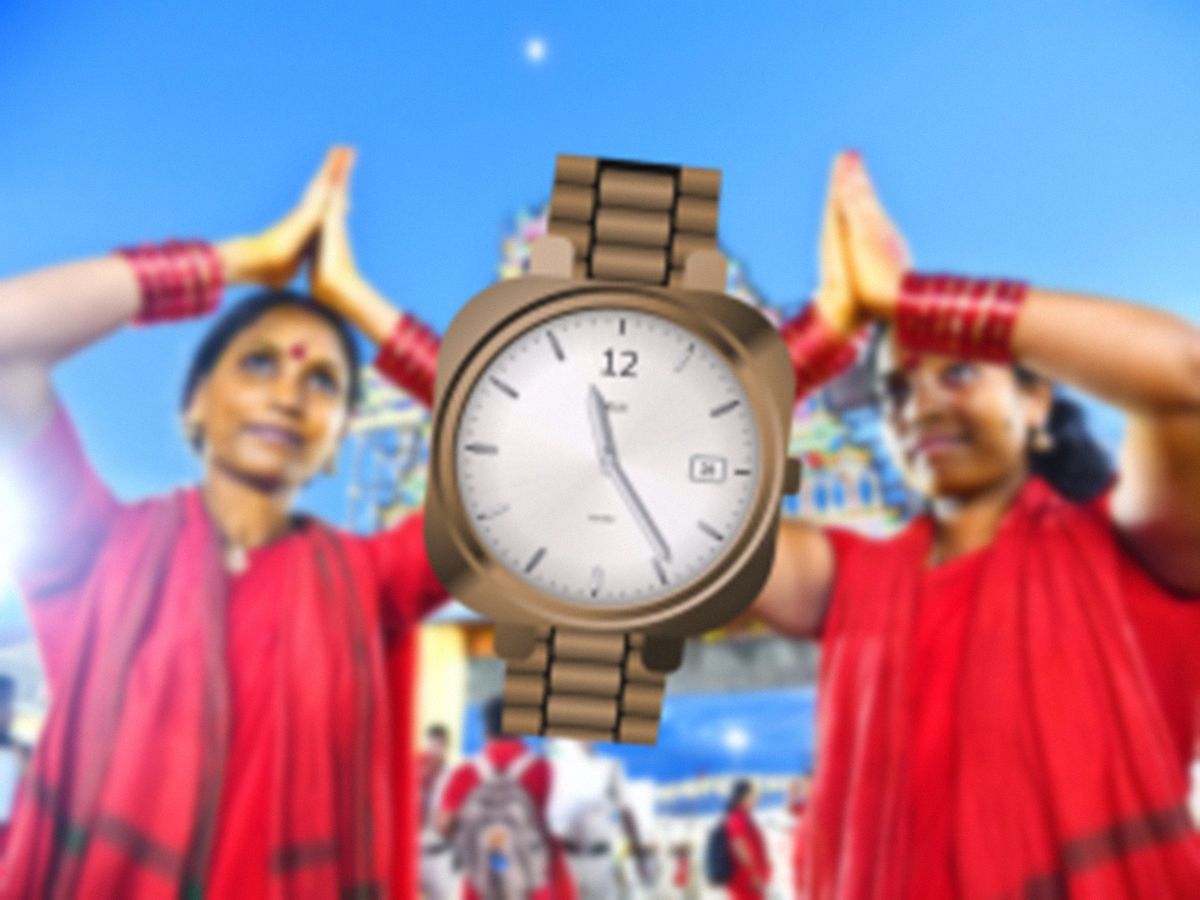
11 h 24 min
